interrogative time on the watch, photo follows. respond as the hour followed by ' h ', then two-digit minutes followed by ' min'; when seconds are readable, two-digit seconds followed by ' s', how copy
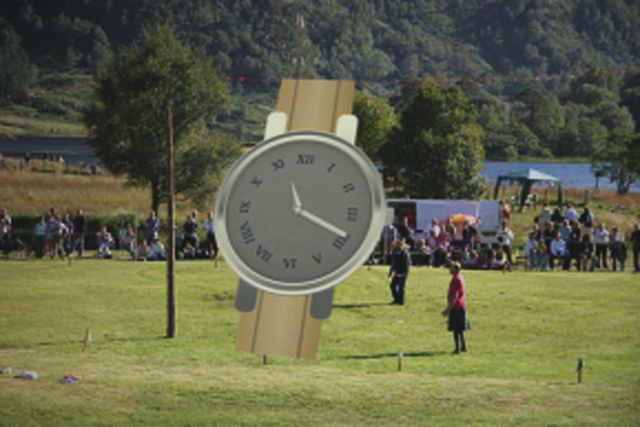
11 h 19 min
